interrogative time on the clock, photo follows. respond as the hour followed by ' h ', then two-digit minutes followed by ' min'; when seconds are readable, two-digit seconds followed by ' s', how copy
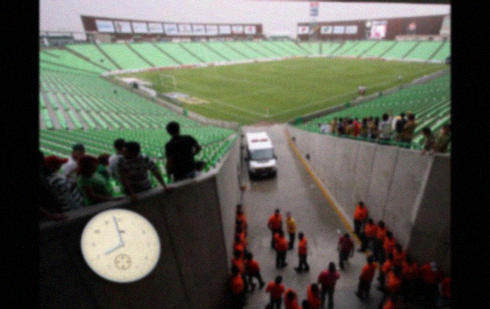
7 h 58 min
